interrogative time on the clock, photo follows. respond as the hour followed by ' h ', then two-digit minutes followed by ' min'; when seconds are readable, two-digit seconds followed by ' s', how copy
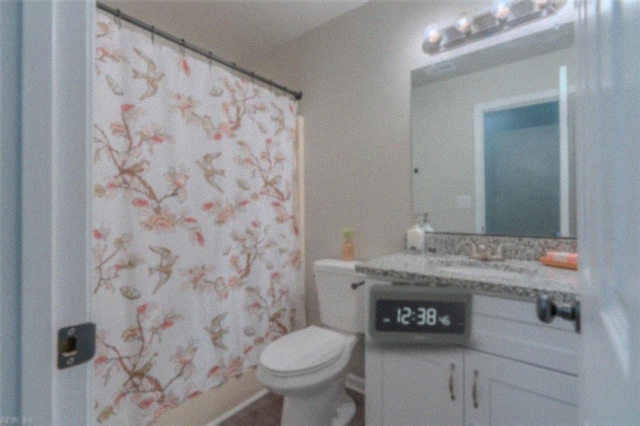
12 h 38 min
